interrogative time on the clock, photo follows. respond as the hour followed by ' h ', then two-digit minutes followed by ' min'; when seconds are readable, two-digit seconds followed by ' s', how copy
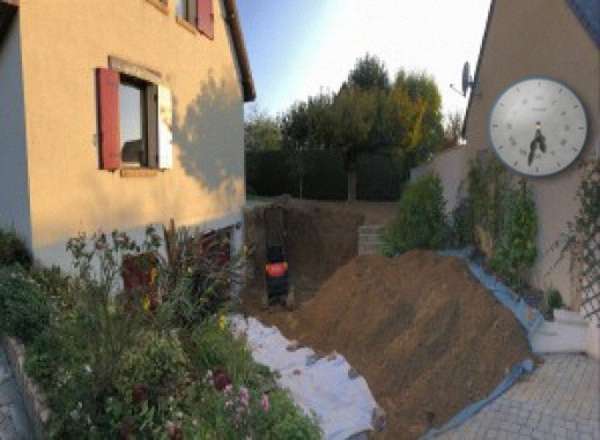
5 h 32 min
